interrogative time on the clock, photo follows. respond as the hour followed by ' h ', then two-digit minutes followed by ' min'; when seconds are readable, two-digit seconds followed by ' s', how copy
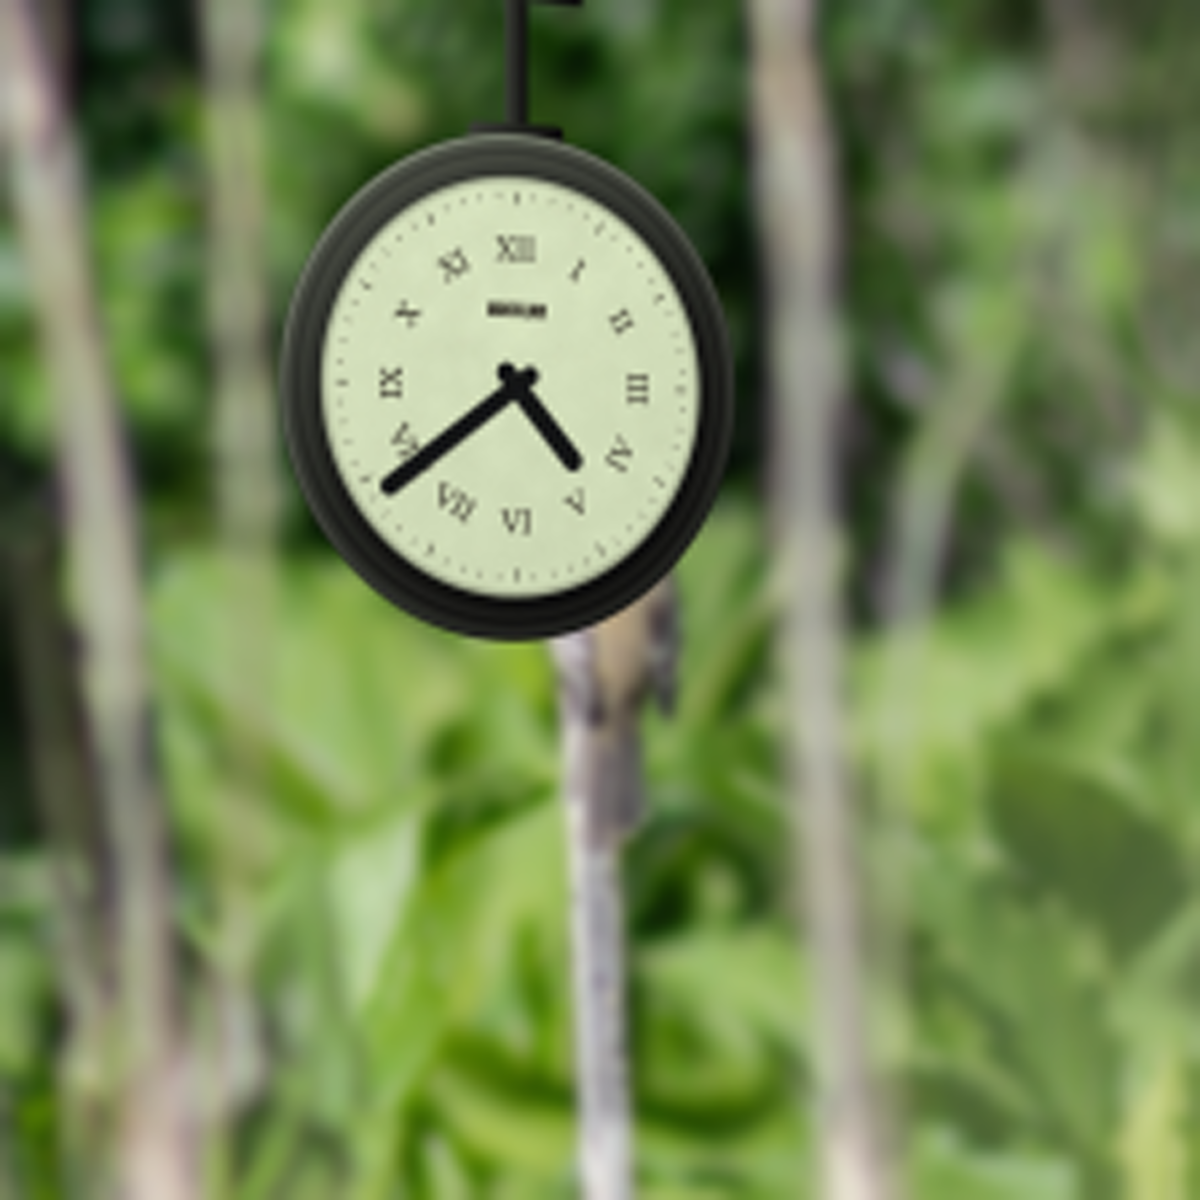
4 h 39 min
